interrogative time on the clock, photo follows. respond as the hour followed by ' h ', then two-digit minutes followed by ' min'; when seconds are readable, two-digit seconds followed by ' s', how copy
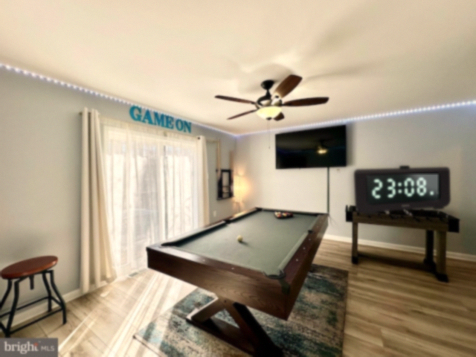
23 h 08 min
